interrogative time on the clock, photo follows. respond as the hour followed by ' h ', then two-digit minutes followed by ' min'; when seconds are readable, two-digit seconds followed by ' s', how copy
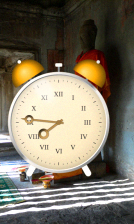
7 h 46 min
